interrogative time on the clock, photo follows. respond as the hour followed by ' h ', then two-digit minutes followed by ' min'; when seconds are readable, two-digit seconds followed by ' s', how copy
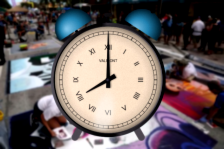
8 h 00 min
